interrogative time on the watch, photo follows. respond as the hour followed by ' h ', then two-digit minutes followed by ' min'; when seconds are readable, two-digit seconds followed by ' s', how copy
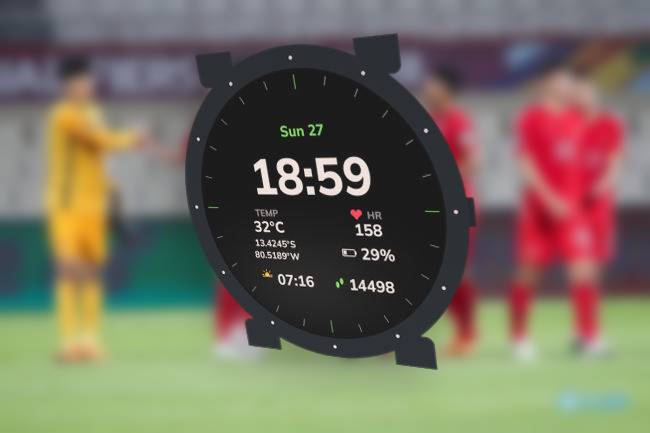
18 h 59 min
